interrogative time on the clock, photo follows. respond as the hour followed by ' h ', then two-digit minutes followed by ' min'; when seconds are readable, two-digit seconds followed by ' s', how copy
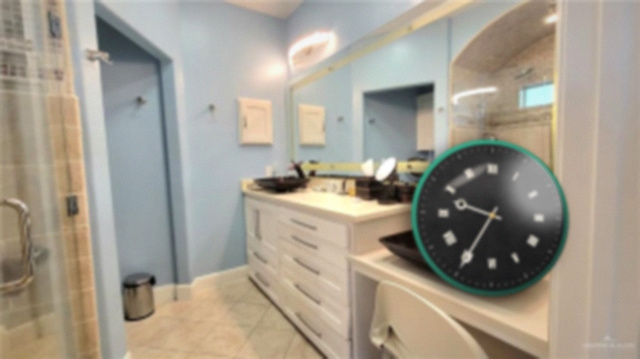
9 h 35 min
